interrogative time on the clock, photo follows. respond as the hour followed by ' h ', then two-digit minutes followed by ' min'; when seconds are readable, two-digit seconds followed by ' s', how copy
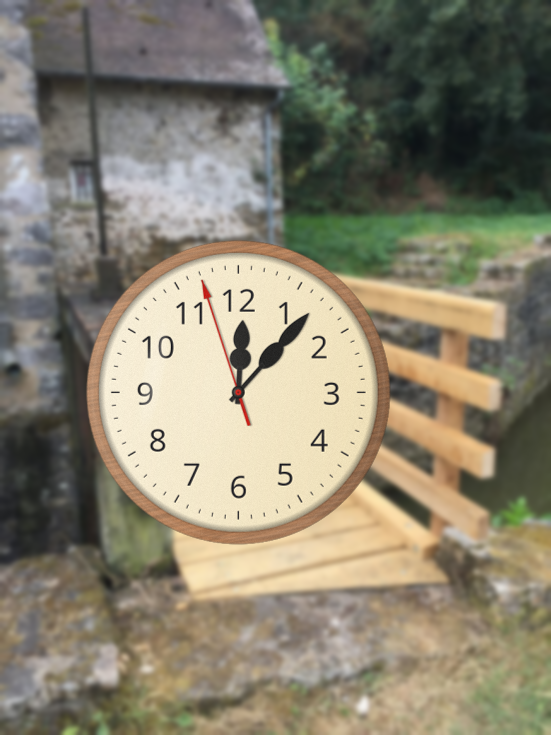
12 h 06 min 57 s
